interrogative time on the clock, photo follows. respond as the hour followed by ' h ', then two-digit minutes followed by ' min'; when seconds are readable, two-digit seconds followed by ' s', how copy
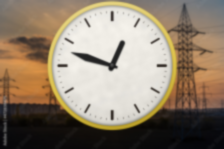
12 h 48 min
